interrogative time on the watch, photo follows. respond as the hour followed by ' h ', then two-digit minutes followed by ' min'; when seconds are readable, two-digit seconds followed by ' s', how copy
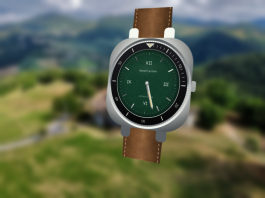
5 h 27 min
